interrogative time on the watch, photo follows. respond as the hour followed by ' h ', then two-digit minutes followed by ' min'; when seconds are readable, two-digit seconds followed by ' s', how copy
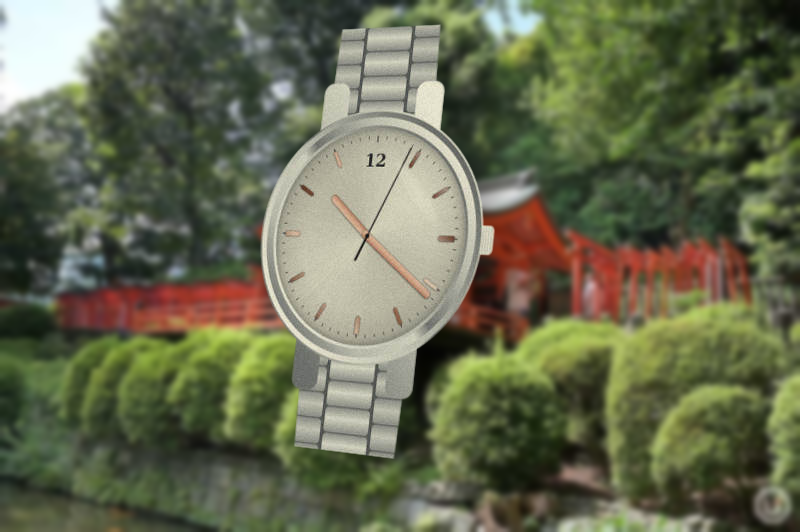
10 h 21 min 04 s
